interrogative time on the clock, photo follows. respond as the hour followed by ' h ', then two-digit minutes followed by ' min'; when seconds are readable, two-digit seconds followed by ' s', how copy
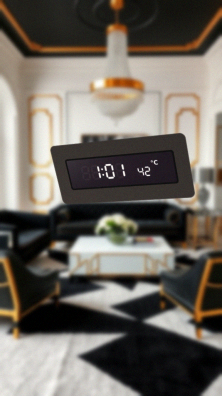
1 h 01 min
